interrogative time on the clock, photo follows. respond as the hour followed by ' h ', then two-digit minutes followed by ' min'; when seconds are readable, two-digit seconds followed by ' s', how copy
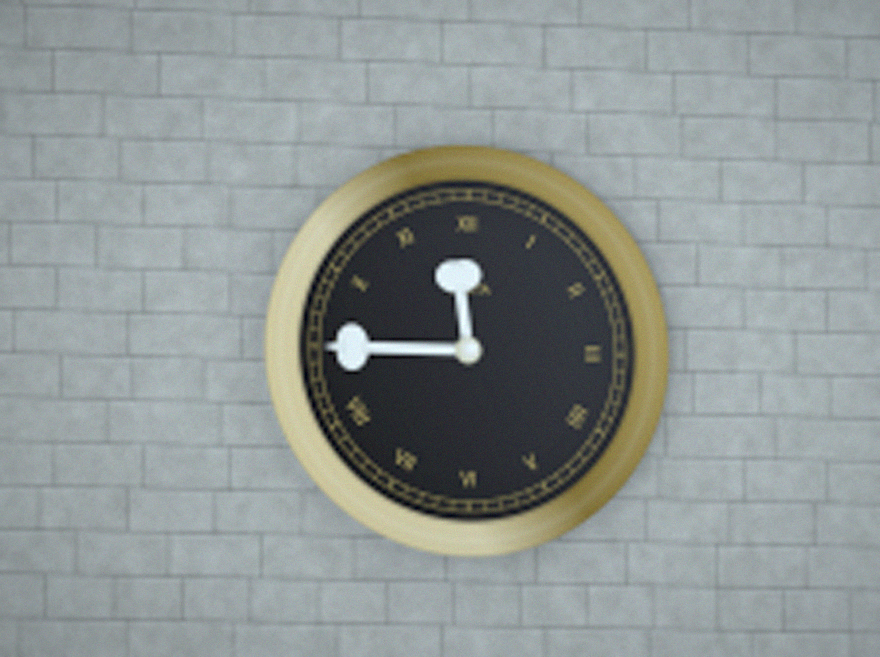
11 h 45 min
